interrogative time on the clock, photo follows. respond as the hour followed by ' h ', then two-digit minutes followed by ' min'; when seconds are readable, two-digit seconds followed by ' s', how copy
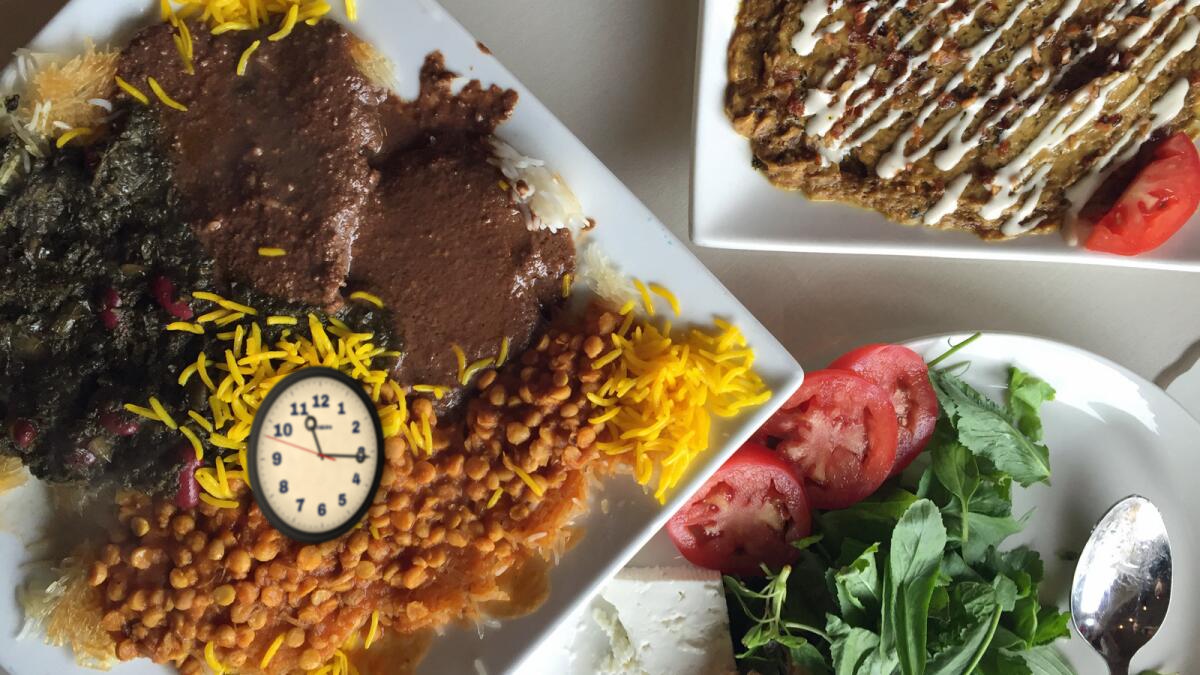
11 h 15 min 48 s
